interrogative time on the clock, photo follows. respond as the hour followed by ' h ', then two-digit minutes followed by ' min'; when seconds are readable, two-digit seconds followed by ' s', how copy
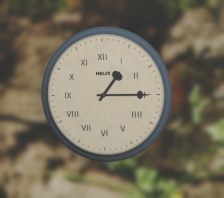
1 h 15 min
